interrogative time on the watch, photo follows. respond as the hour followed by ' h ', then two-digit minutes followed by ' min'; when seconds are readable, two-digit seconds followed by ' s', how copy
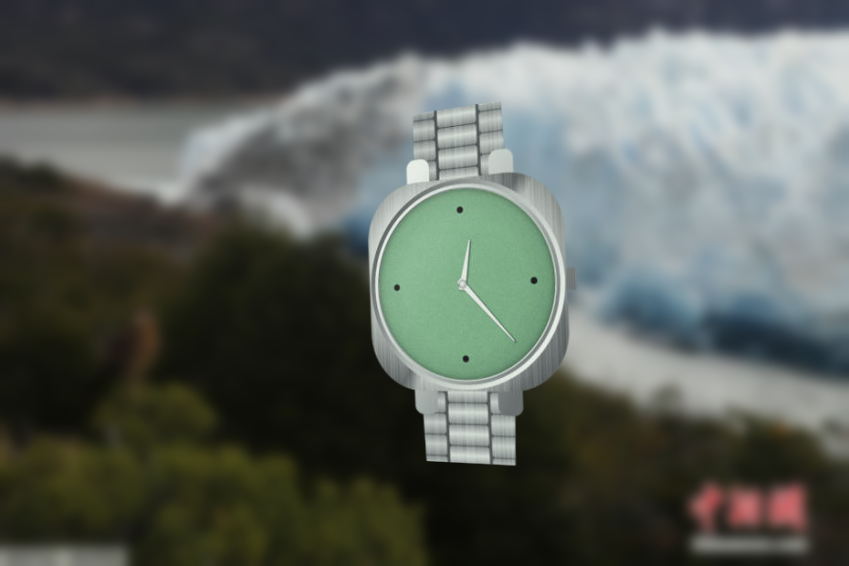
12 h 23 min
